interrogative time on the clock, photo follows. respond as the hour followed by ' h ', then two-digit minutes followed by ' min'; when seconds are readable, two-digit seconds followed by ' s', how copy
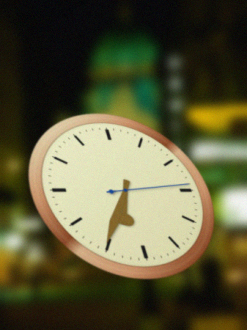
6 h 35 min 14 s
